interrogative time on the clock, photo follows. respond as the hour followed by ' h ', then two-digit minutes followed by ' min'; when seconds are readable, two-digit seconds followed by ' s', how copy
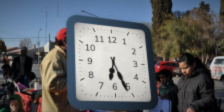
6 h 26 min
